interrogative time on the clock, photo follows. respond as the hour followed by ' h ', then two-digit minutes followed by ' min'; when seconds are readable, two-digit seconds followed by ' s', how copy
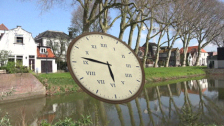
5 h 47 min
